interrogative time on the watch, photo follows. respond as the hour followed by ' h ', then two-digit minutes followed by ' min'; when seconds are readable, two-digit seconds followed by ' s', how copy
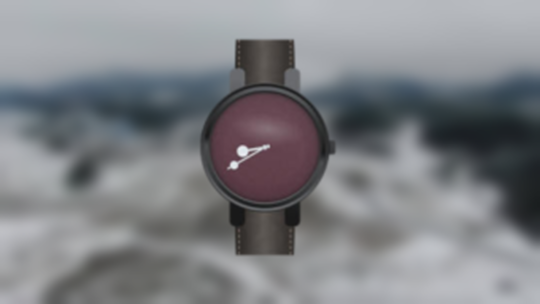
8 h 40 min
